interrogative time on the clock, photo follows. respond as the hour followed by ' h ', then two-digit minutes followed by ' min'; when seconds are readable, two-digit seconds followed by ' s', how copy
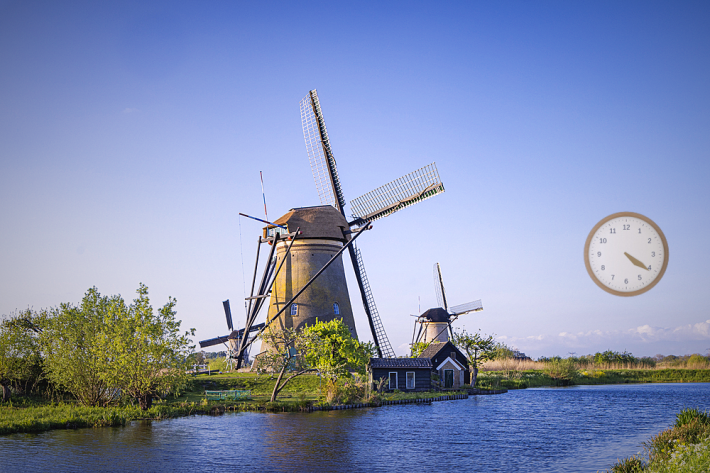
4 h 21 min
